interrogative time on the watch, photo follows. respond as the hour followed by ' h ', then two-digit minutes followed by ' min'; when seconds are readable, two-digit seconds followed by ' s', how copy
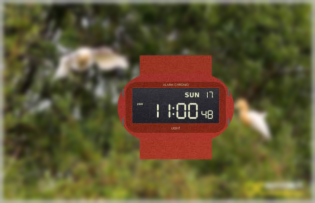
11 h 00 min 48 s
